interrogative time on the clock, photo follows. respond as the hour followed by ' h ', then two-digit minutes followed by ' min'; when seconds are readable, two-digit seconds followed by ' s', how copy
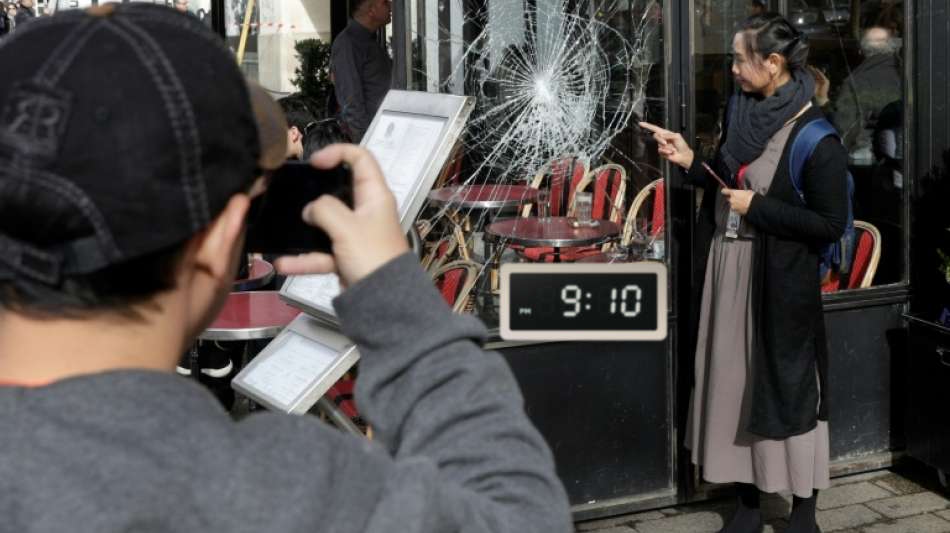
9 h 10 min
